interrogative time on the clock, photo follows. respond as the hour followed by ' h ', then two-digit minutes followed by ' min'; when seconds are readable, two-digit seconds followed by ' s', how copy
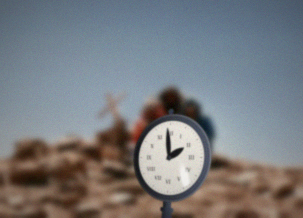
1 h 59 min
